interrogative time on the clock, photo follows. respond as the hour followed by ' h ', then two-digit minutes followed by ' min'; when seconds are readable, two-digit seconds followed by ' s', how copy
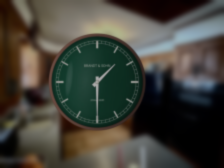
1 h 30 min
